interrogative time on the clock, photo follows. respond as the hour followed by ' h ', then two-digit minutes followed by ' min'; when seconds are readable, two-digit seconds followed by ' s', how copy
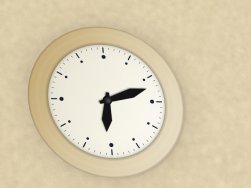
6 h 12 min
